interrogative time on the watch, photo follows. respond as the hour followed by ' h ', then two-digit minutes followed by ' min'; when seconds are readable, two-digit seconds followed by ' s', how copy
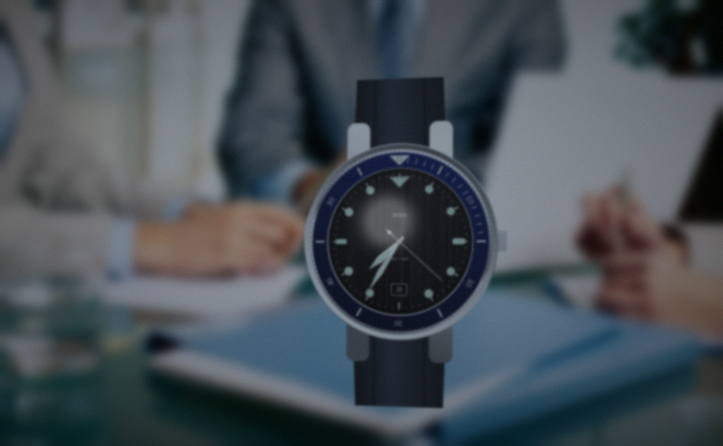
7 h 35 min 22 s
